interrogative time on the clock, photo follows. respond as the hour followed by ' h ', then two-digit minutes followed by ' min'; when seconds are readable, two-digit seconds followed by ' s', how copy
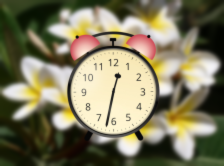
12 h 32 min
